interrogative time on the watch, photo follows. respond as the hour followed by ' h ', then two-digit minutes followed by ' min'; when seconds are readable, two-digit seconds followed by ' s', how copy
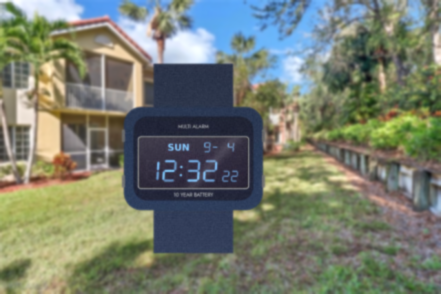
12 h 32 min 22 s
